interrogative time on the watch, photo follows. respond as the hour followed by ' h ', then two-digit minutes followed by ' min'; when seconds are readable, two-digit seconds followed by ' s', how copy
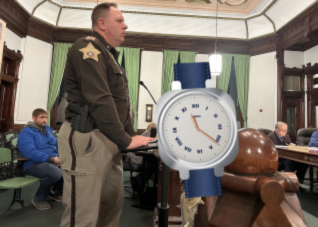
11 h 22 min
